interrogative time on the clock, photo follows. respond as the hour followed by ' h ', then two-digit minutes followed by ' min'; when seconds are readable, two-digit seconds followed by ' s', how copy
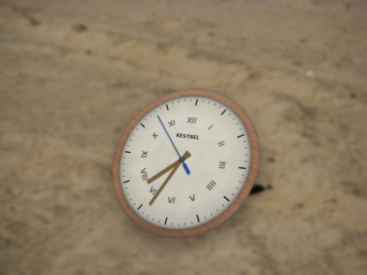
7 h 33 min 53 s
